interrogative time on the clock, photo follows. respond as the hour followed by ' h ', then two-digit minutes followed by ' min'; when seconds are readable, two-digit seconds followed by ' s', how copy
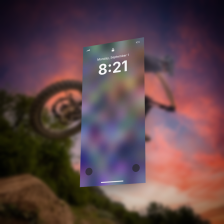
8 h 21 min
